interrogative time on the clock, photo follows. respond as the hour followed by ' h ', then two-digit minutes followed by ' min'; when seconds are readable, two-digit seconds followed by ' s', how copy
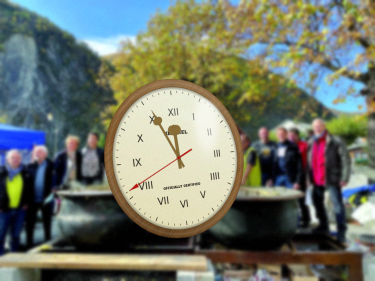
11 h 55 min 41 s
